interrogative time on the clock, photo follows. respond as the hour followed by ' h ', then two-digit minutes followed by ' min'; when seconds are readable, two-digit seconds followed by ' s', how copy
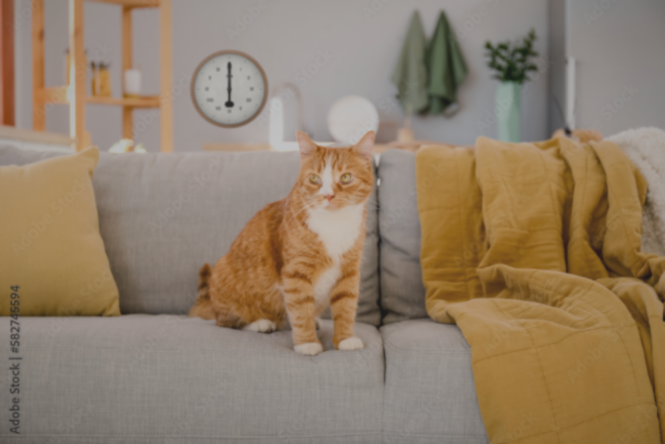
6 h 00 min
